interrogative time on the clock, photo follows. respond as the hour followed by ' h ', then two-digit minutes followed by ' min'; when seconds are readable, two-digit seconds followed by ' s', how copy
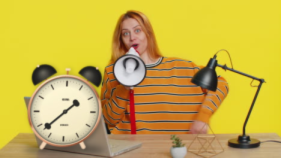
1 h 38 min
